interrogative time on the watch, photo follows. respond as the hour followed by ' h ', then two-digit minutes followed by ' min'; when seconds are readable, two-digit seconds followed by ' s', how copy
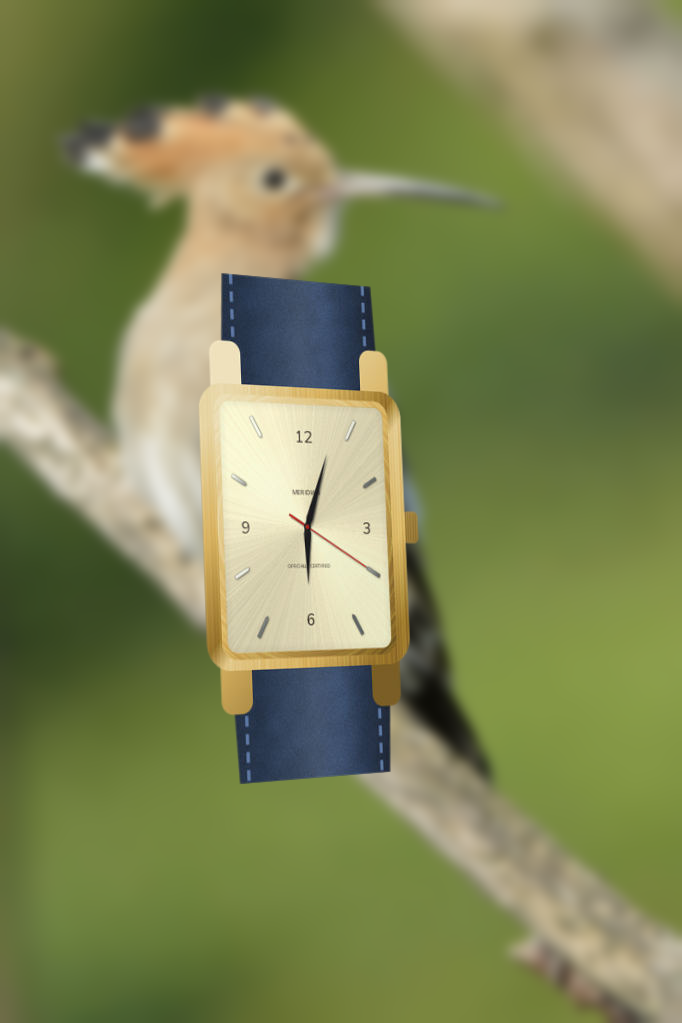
6 h 03 min 20 s
